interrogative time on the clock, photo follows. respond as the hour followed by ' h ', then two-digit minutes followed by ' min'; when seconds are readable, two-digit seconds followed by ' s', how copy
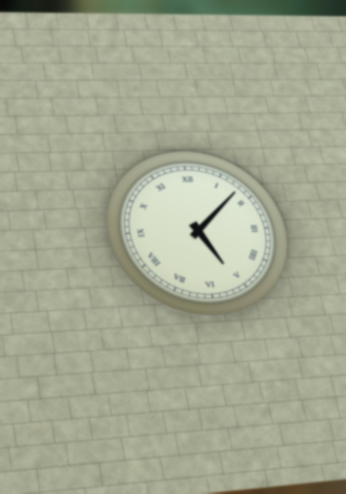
5 h 08 min
